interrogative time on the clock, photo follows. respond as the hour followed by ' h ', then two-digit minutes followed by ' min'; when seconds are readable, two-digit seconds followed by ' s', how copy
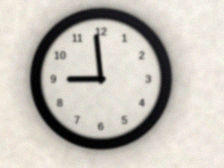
8 h 59 min
